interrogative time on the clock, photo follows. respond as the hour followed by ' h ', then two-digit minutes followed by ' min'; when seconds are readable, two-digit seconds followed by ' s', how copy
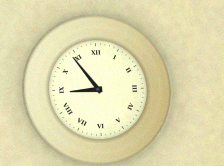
8 h 54 min
